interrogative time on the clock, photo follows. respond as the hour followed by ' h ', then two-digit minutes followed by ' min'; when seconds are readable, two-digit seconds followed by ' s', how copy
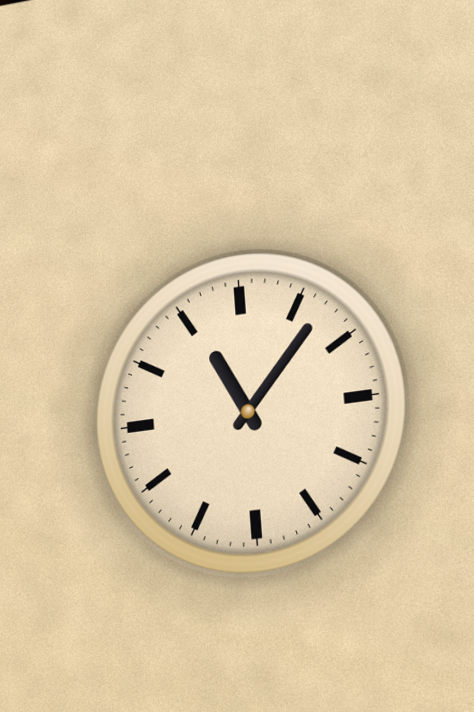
11 h 07 min
